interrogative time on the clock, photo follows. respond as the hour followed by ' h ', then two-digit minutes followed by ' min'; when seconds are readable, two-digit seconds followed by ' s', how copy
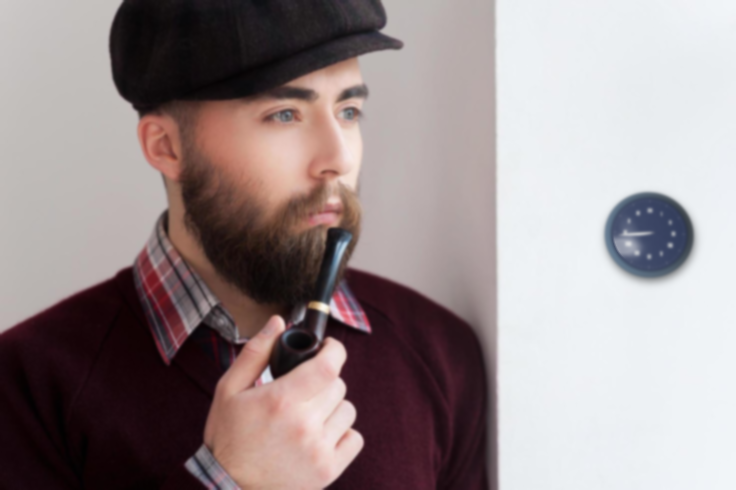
8 h 44 min
